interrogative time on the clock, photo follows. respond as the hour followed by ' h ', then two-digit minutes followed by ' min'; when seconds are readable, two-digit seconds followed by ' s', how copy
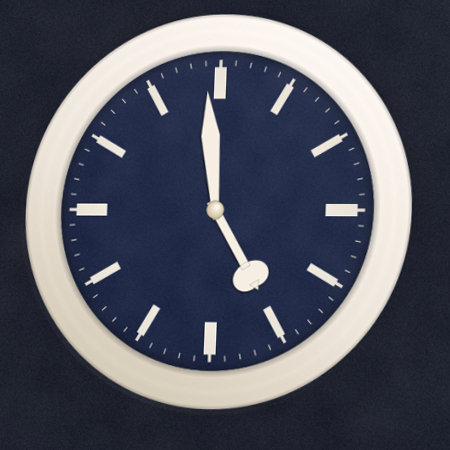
4 h 59 min
